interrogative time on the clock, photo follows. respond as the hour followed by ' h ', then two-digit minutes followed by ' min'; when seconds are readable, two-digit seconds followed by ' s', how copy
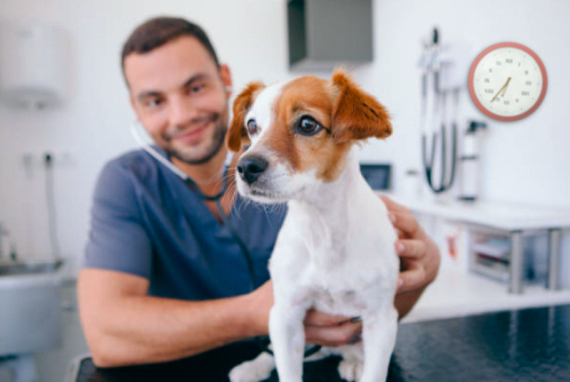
6 h 36 min
